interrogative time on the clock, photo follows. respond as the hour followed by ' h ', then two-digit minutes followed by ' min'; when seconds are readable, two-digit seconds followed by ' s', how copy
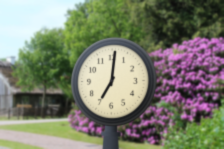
7 h 01 min
